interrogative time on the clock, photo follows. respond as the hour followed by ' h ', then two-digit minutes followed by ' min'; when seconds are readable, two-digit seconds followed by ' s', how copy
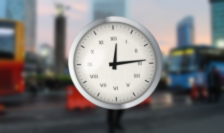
12 h 14 min
